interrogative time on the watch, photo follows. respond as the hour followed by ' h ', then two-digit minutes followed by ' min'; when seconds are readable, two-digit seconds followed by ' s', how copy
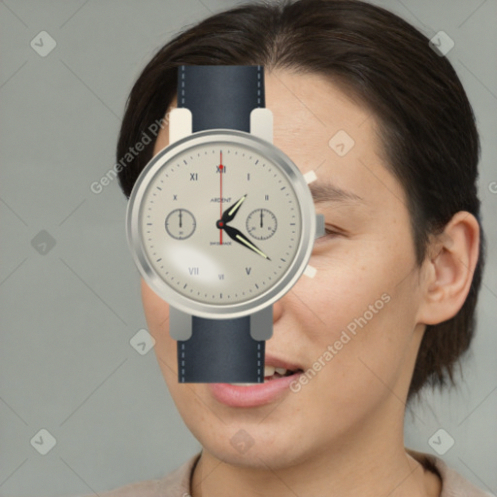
1 h 21 min
